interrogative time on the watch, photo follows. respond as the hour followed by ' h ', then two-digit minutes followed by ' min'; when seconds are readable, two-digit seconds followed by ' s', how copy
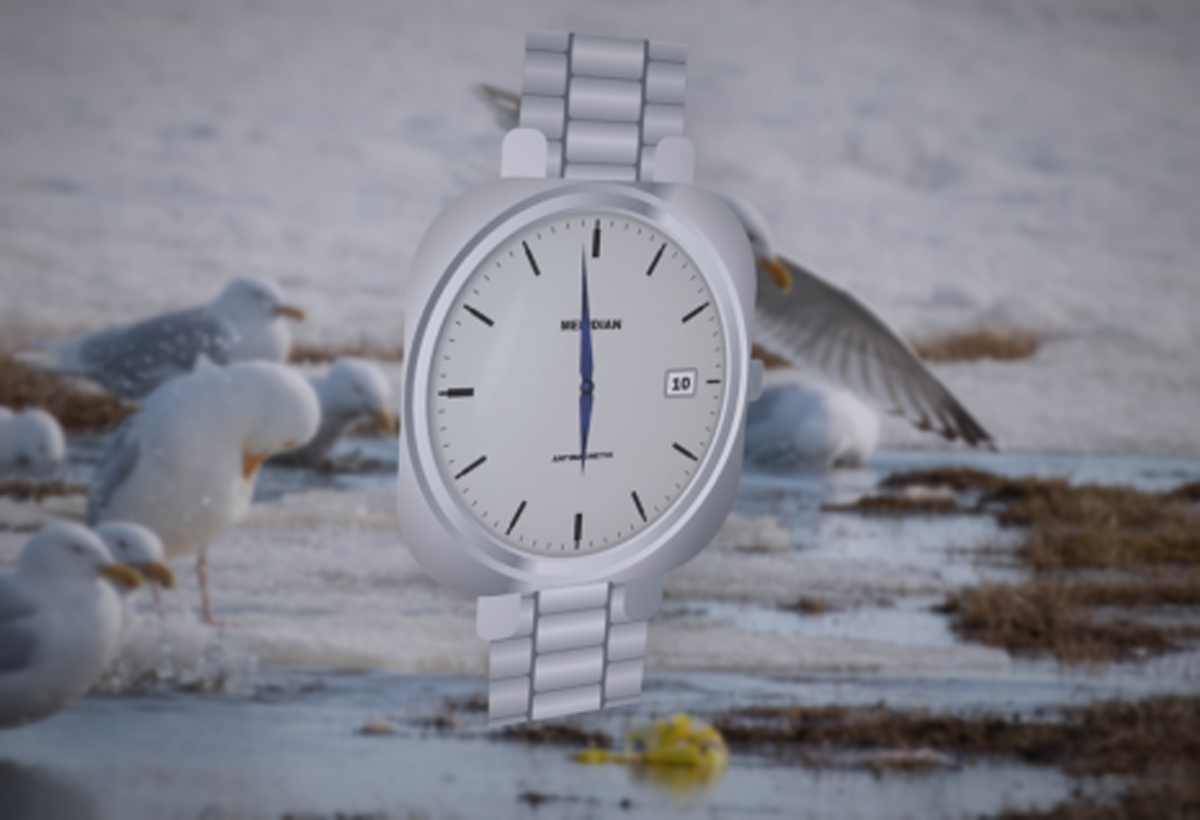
5 h 59 min
